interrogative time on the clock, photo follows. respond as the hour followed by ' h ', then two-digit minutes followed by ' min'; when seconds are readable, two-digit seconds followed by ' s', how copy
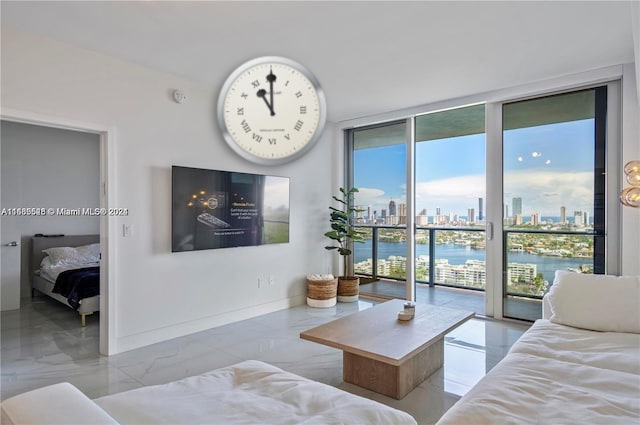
11 h 00 min
